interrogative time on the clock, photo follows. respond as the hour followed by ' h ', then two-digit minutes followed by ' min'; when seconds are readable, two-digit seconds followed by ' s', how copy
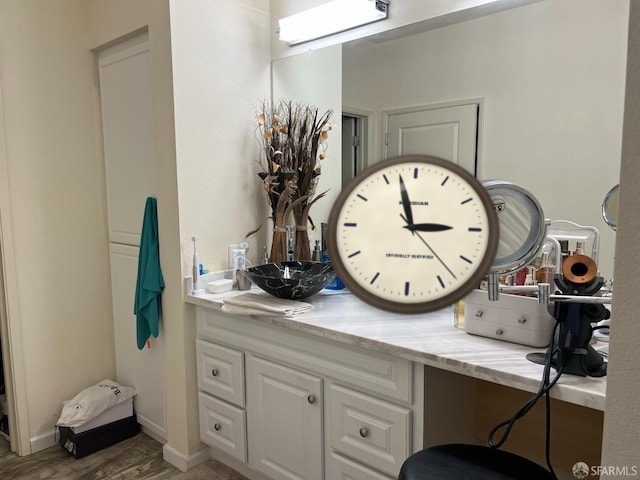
2 h 57 min 23 s
